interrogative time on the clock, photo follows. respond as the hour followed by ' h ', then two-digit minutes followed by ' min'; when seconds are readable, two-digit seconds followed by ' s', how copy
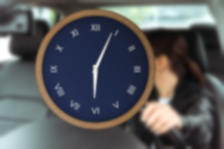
6 h 04 min
